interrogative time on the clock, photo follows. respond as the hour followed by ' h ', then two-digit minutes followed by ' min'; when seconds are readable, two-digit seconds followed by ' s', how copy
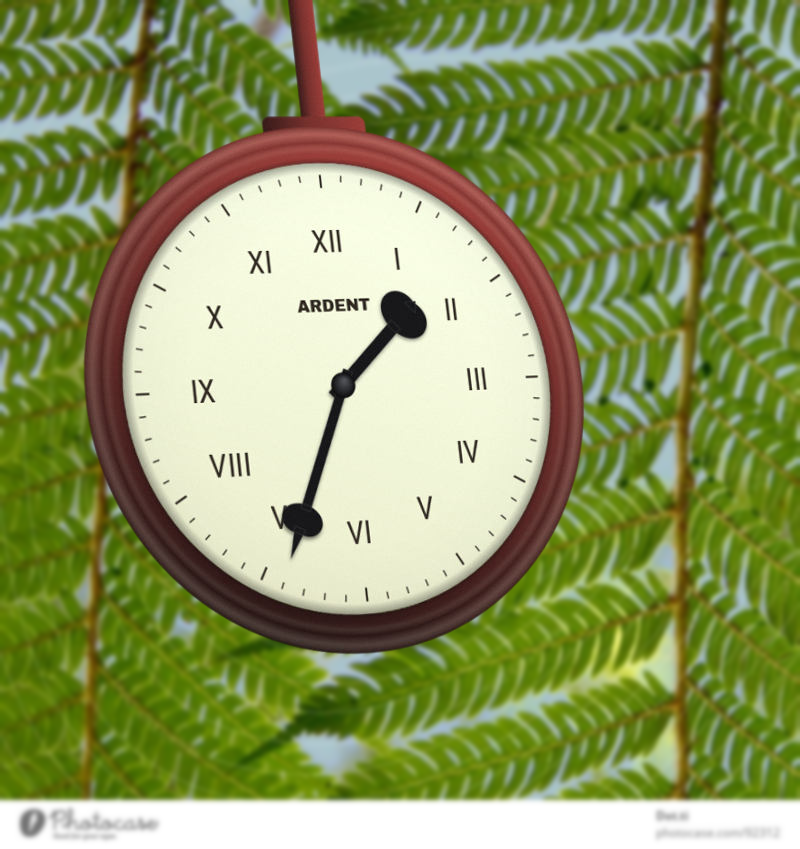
1 h 34 min
